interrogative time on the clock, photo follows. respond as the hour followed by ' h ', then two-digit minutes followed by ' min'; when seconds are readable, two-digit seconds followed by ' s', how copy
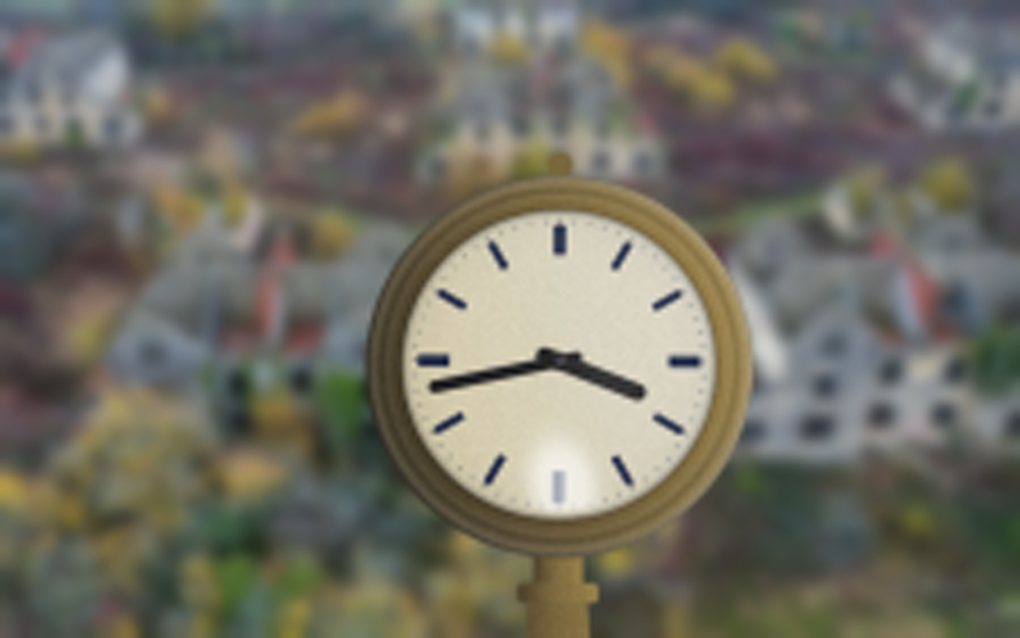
3 h 43 min
